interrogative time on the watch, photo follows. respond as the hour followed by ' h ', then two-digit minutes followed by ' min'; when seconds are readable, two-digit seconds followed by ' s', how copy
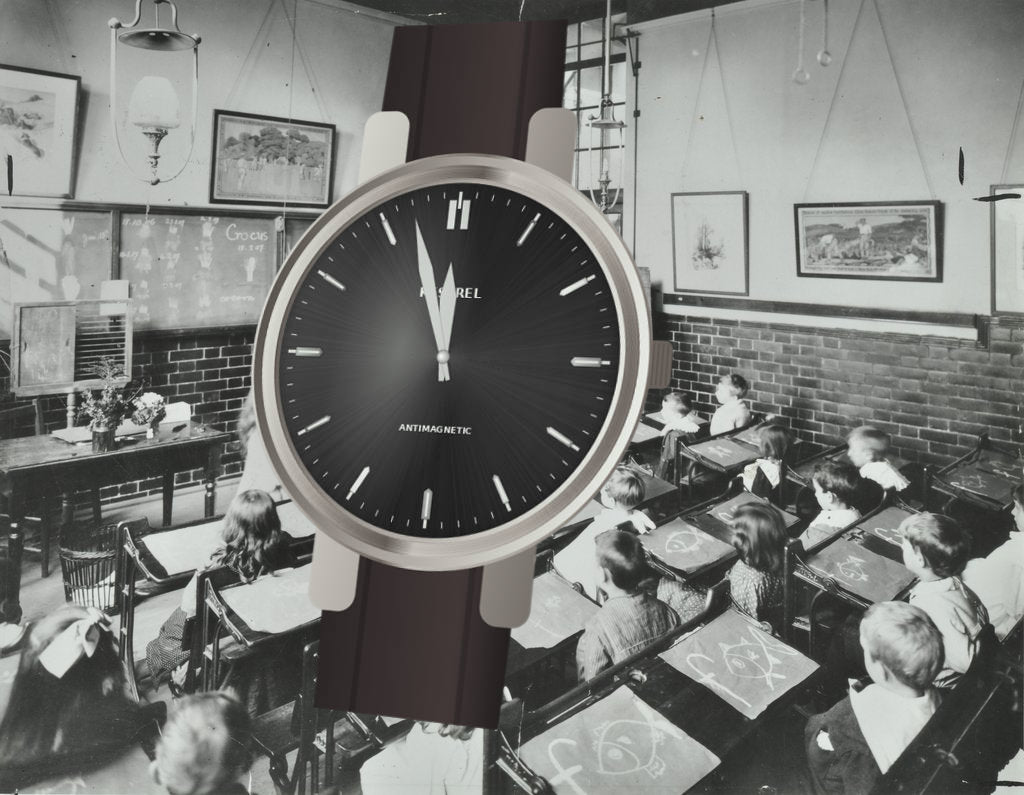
11 h 57 min
